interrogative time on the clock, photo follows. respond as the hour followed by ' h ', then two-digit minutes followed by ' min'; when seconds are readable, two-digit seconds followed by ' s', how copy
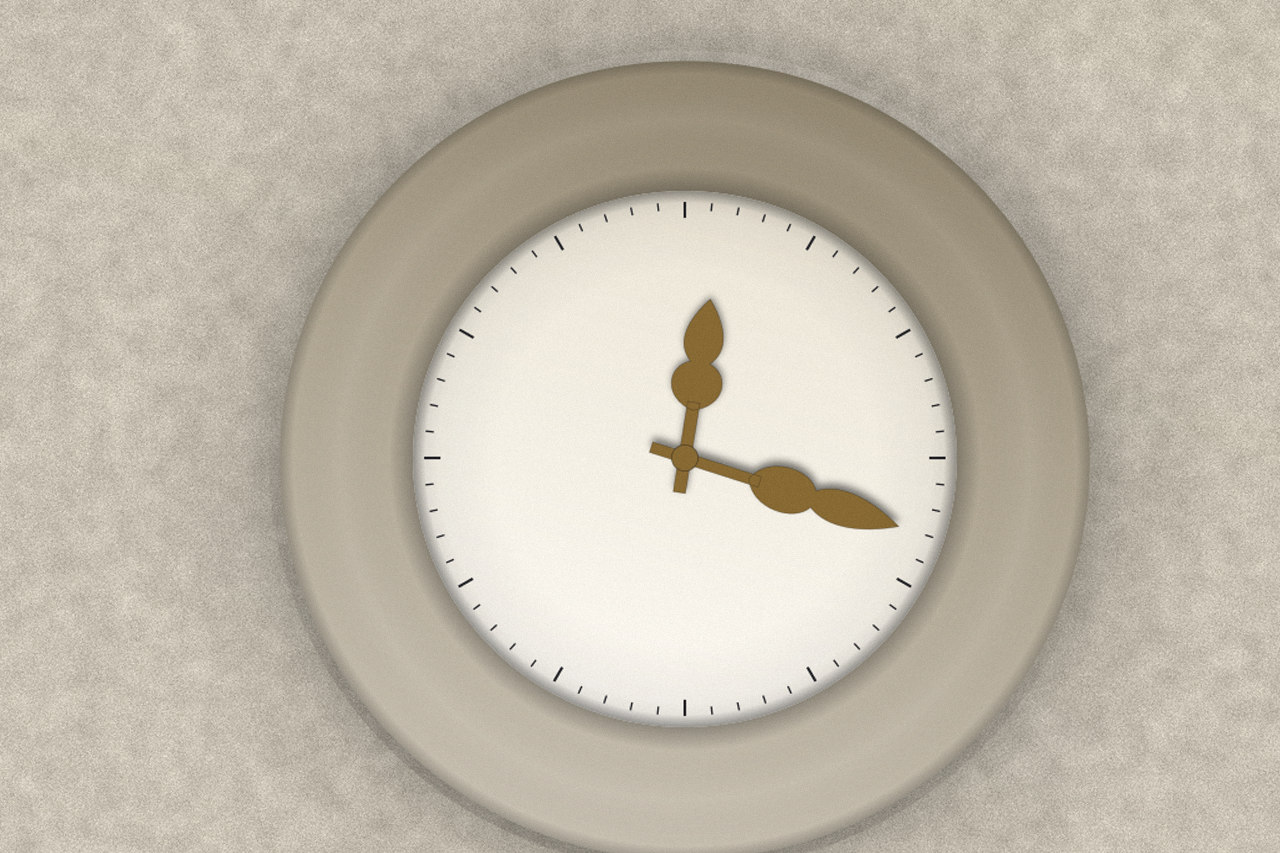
12 h 18 min
